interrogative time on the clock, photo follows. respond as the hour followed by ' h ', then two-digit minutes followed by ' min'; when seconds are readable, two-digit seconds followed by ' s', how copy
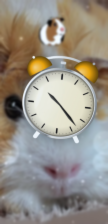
10 h 23 min
